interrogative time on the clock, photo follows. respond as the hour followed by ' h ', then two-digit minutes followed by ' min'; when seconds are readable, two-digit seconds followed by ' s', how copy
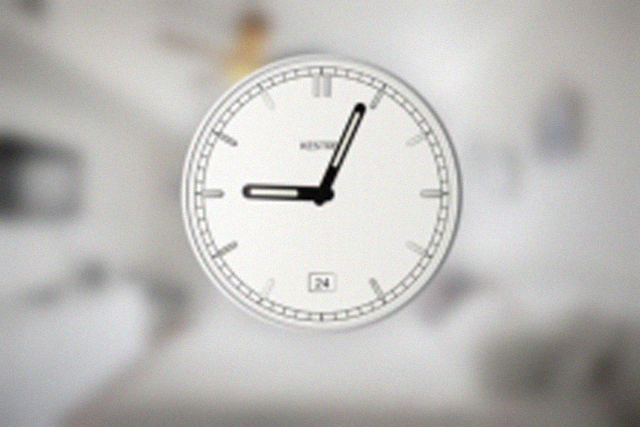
9 h 04 min
